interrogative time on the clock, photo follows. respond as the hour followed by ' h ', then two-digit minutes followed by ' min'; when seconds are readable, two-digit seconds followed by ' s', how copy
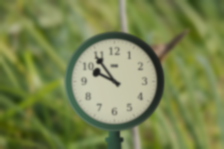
9 h 54 min
